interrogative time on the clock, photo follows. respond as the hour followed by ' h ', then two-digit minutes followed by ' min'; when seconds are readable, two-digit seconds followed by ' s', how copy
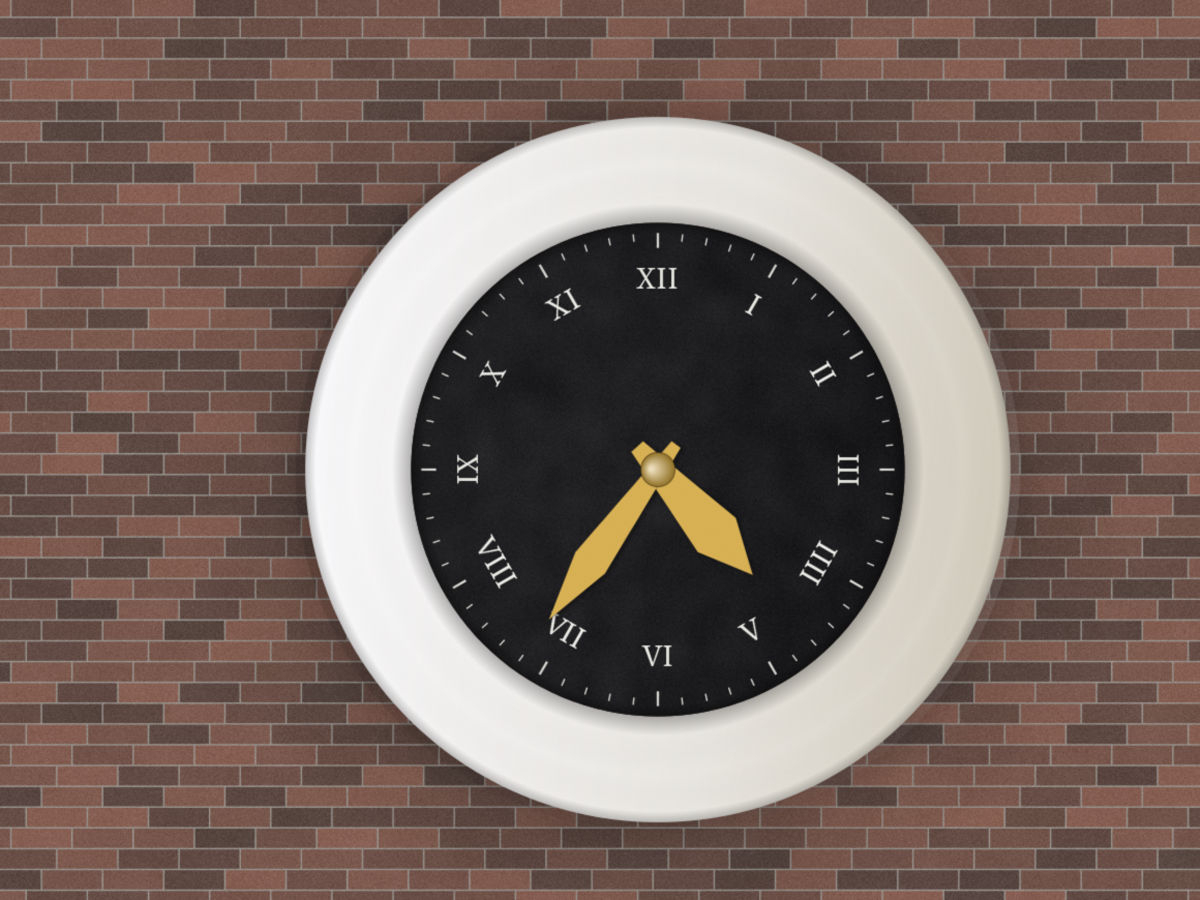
4 h 36 min
